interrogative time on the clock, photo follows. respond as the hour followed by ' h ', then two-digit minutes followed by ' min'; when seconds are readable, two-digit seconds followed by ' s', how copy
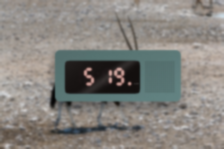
5 h 19 min
